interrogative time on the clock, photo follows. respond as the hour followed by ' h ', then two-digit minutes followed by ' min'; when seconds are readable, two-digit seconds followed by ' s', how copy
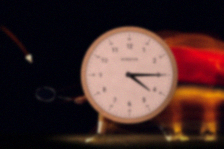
4 h 15 min
